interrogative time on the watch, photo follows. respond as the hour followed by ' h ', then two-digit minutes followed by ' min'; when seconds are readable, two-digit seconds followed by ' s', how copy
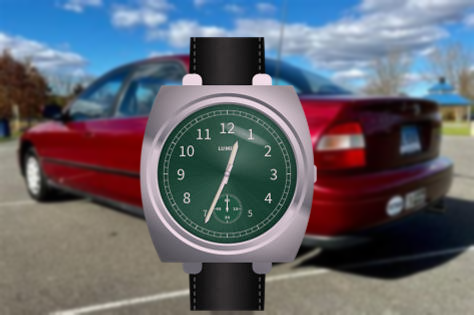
12 h 34 min
